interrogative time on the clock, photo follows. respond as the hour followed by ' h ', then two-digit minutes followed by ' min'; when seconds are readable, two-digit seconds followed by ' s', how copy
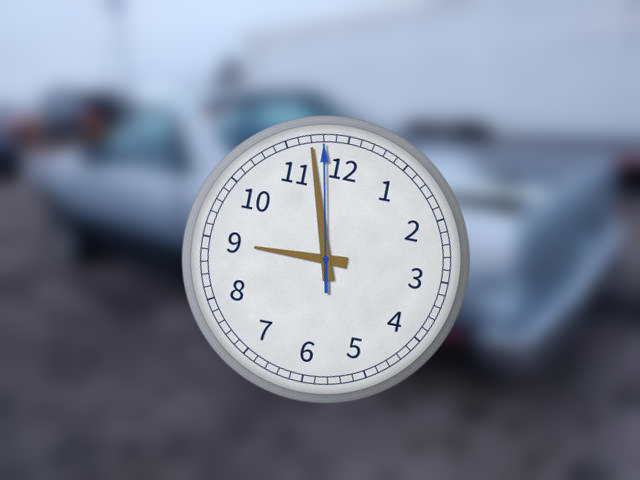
8 h 56 min 58 s
